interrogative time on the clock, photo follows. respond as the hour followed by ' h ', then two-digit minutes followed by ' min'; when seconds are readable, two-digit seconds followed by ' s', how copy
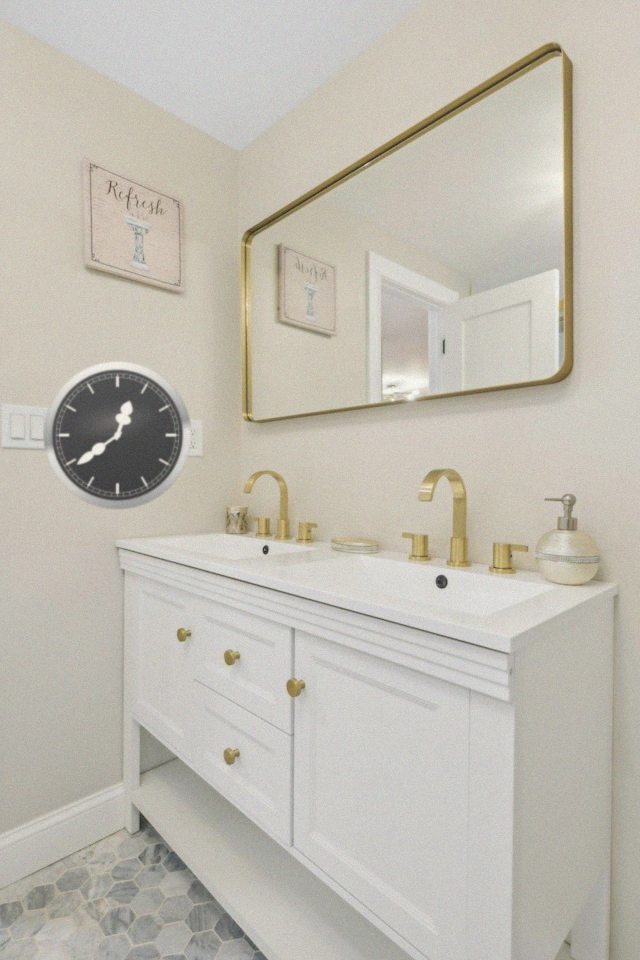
12 h 39 min
